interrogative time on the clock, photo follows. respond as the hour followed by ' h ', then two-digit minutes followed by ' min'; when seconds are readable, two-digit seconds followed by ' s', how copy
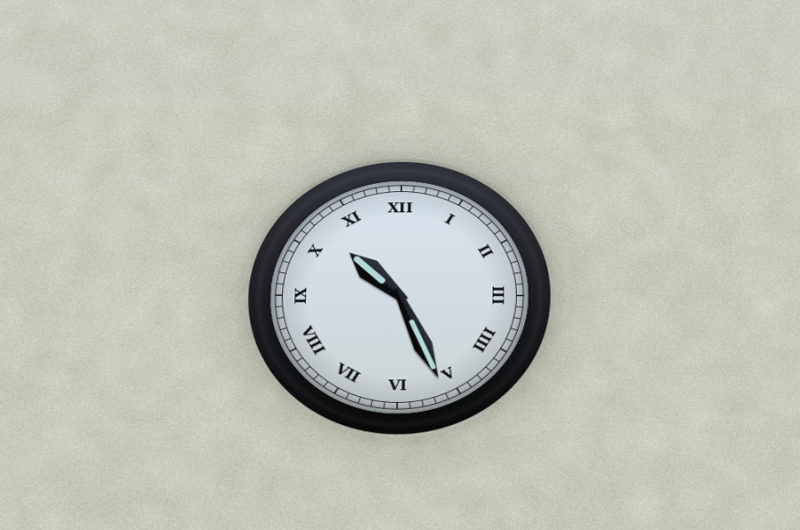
10 h 26 min
